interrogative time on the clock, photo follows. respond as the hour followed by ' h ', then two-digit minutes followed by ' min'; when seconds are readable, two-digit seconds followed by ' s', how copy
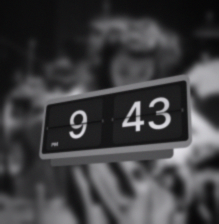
9 h 43 min
